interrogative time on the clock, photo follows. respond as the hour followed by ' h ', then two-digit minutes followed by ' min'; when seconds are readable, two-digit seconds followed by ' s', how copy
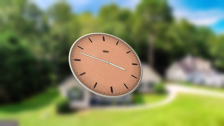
3 h 48 min
